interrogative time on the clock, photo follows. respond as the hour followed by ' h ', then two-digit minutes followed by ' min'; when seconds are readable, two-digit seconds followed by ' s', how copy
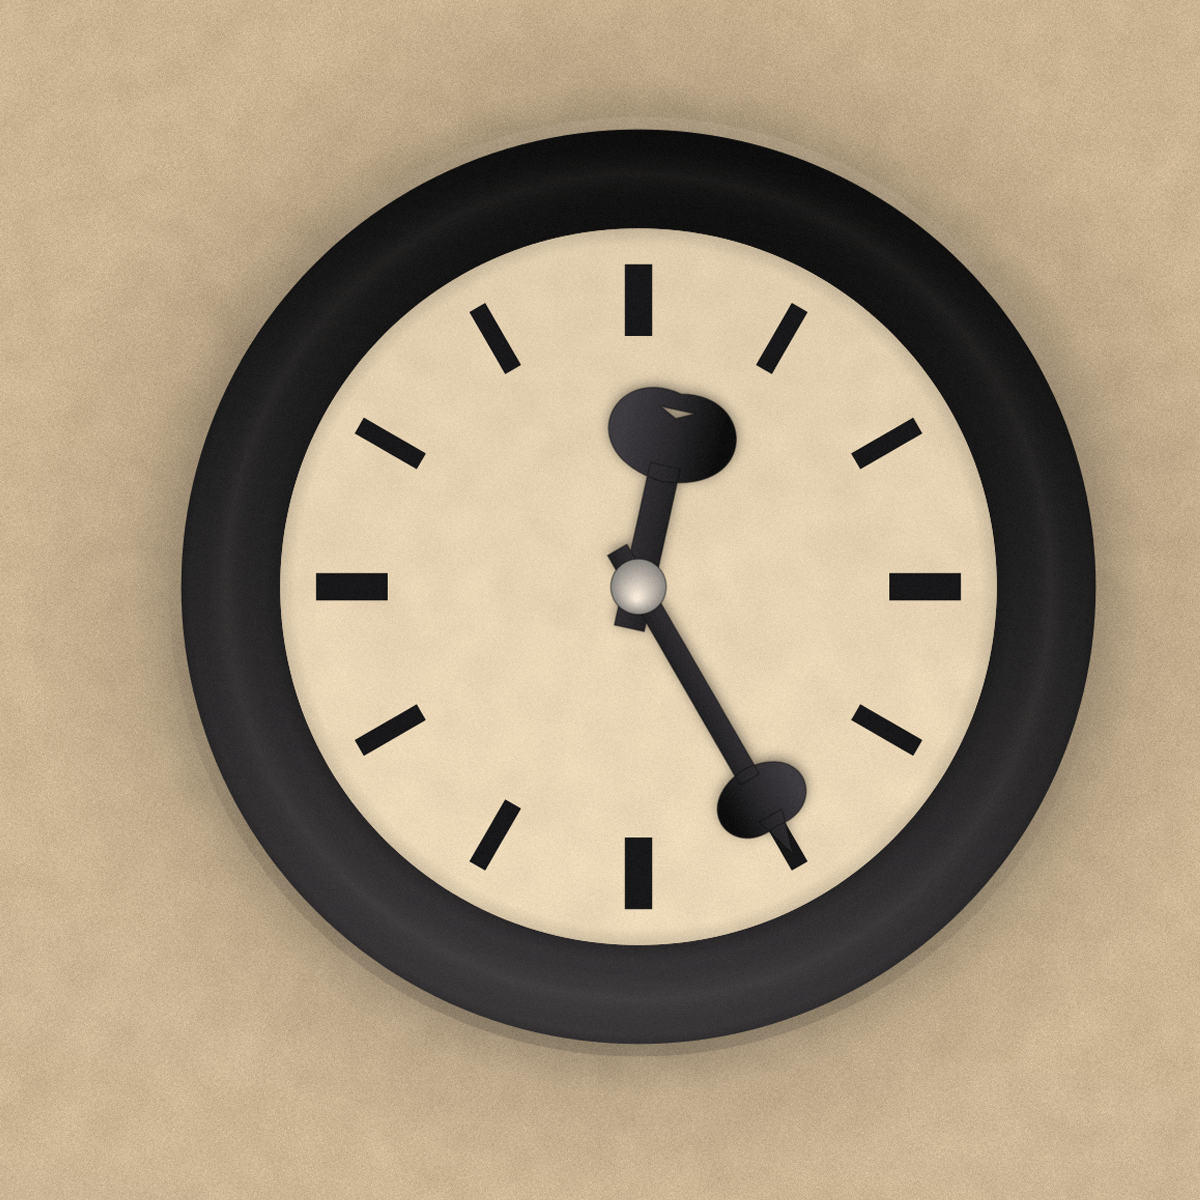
12 h 25 min
